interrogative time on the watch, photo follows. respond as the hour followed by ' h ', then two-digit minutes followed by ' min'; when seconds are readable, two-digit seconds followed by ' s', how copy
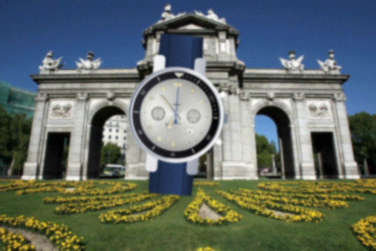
6 h 53 min
